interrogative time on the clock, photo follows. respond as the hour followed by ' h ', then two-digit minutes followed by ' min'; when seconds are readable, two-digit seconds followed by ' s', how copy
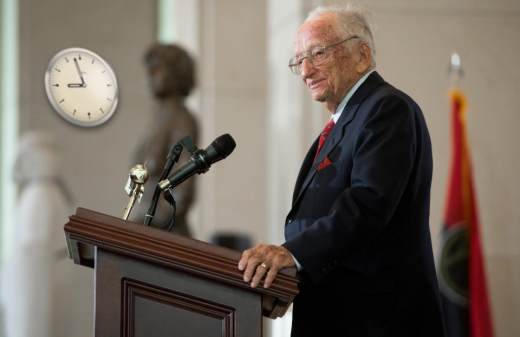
8 h 58 min
